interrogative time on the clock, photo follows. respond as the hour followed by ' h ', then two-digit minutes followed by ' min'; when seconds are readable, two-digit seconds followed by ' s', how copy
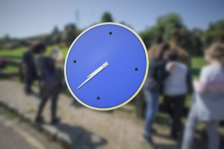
7 h 37 min
